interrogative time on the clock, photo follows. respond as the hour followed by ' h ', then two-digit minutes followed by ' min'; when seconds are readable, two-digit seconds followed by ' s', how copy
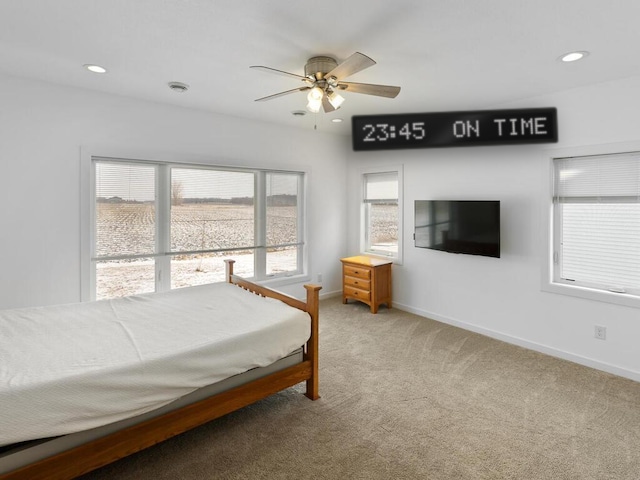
23 h 45 min
